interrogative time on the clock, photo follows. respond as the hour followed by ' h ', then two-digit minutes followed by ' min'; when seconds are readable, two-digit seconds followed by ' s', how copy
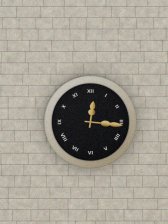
12 h 16 min
